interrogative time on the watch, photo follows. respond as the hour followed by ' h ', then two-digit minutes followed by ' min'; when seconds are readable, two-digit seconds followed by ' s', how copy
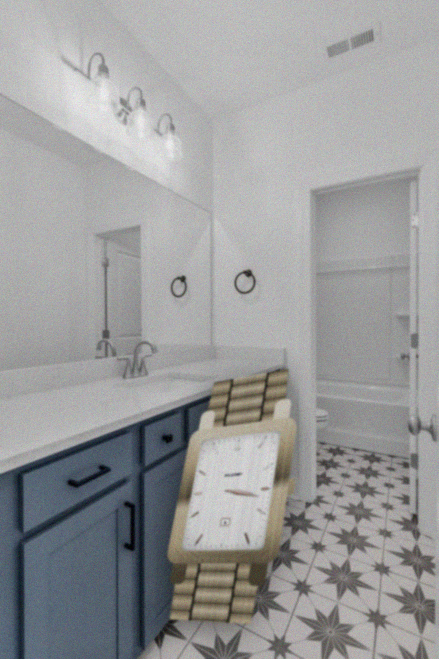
3 h 17 min
